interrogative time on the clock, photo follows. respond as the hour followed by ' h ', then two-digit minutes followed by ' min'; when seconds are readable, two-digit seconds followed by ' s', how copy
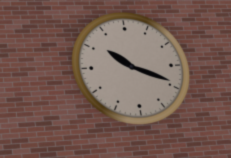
10 h 19 min
